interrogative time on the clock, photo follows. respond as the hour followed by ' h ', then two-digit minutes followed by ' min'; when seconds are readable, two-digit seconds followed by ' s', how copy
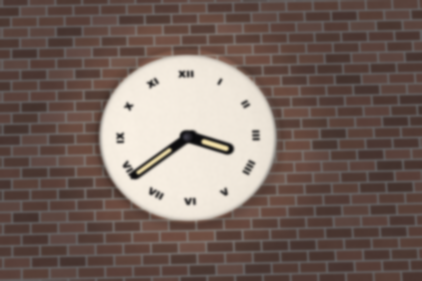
3 h 39 min
